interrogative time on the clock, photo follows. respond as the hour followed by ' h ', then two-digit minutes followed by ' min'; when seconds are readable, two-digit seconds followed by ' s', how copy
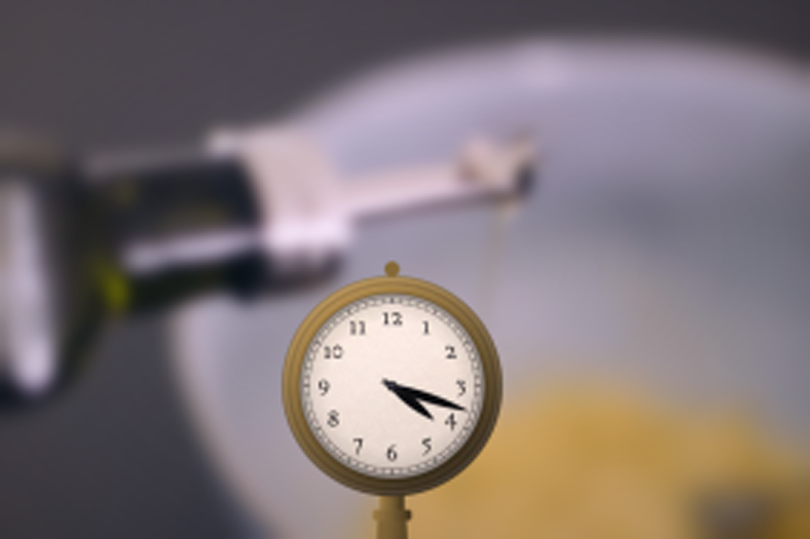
4 h 18 min
